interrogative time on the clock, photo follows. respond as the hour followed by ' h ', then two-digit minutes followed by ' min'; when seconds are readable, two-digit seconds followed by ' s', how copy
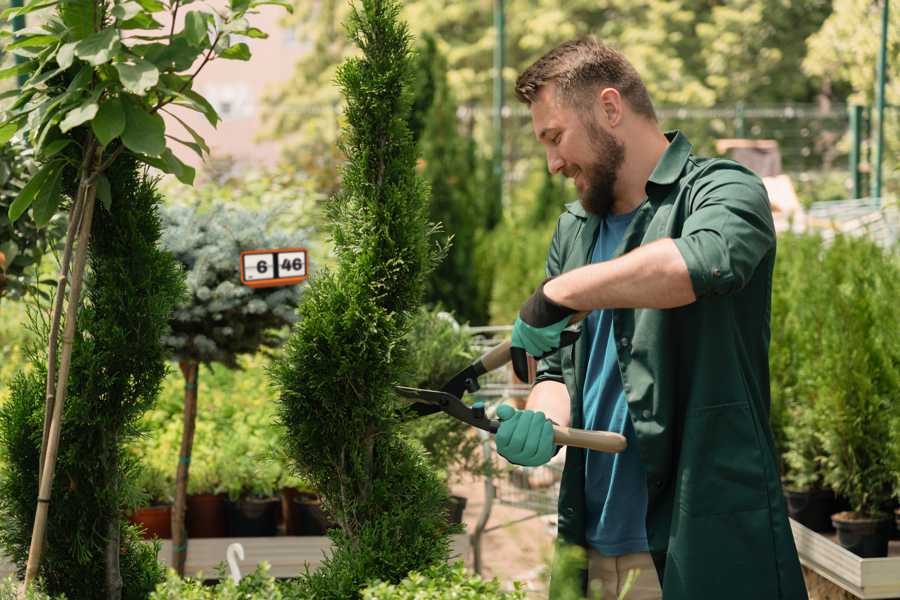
6 h 46 min
